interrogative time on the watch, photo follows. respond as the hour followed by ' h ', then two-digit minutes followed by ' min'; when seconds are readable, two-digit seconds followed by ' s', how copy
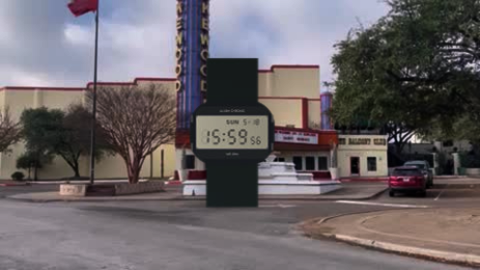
15 h 59 min 56 s
